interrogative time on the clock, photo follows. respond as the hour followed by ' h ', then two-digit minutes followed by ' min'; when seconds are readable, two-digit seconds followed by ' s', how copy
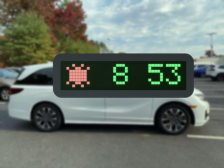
8 h 53 min
